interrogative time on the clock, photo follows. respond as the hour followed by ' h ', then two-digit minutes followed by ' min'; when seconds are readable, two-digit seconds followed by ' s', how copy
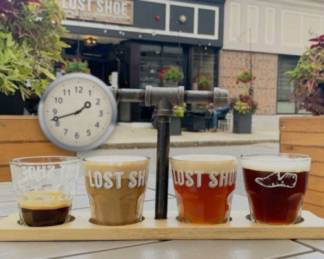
1 h 42 min
